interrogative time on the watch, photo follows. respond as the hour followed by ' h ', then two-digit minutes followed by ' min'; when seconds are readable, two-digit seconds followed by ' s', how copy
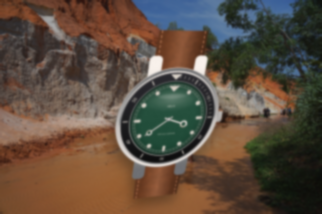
3 h 39 min
